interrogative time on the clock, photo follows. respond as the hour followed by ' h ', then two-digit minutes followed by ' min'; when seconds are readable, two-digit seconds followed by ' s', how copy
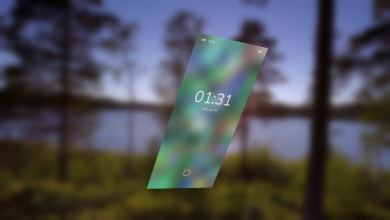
1 h 31 min
